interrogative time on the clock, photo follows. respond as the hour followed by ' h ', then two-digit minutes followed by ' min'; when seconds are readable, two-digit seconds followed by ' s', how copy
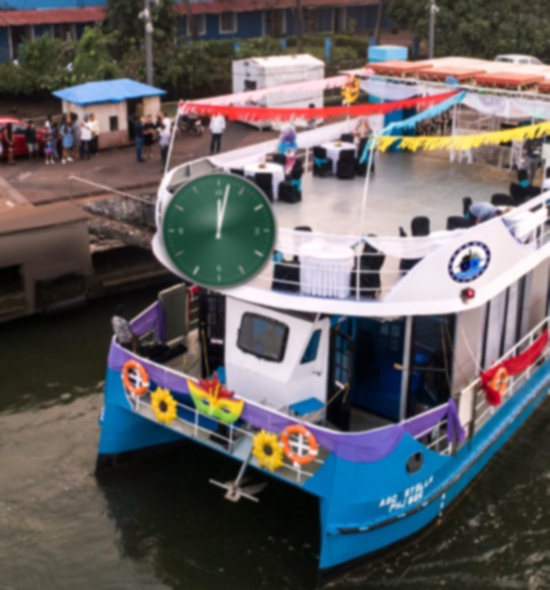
12 h 02 min
